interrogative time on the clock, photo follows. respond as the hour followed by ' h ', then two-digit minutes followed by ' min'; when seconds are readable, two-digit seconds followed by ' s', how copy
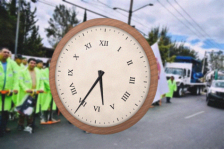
5 h 35 min
